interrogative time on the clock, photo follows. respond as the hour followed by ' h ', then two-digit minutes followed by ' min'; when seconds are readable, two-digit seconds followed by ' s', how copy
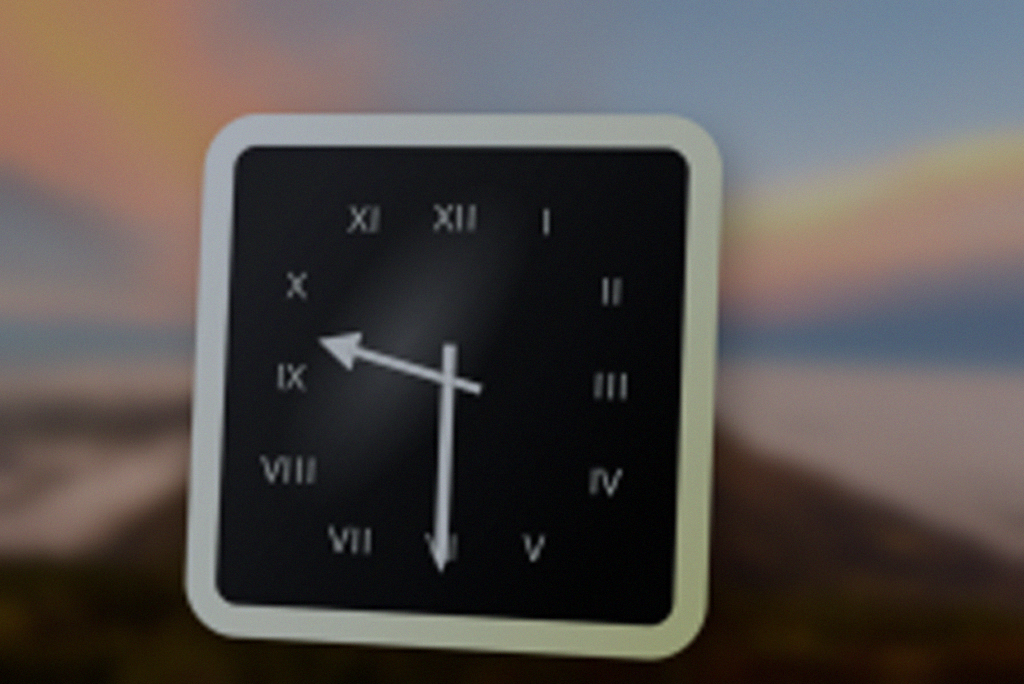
9 h 30 min
